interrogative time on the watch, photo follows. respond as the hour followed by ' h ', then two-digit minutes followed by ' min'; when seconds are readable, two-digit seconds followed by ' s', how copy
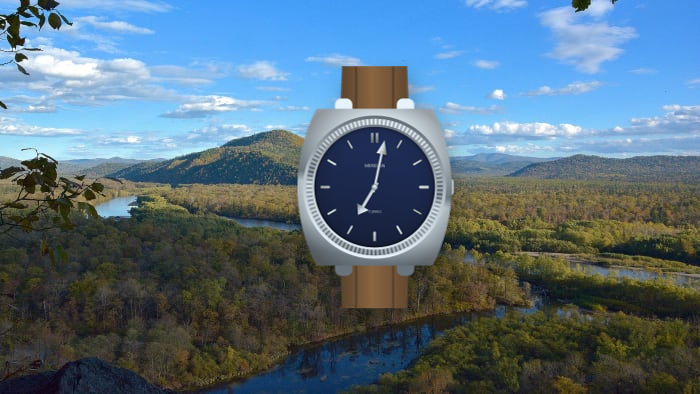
7 h 02 min
